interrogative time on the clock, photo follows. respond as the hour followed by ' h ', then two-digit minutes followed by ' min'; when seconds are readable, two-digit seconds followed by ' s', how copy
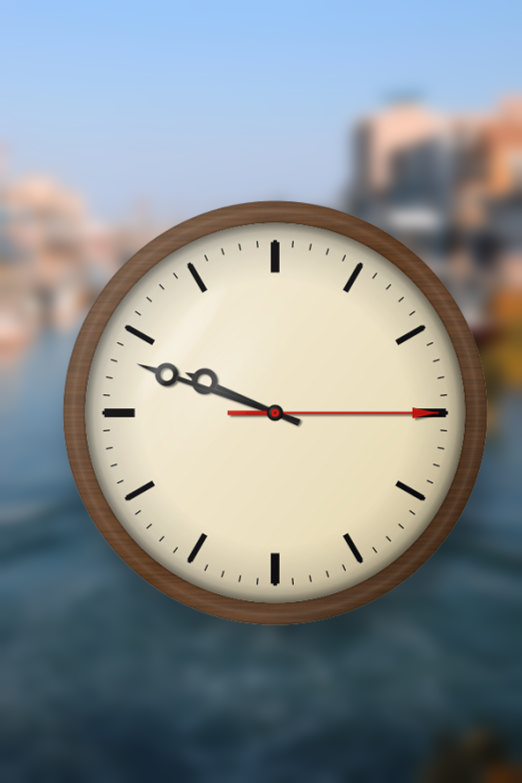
9 h 48 min 15 s
